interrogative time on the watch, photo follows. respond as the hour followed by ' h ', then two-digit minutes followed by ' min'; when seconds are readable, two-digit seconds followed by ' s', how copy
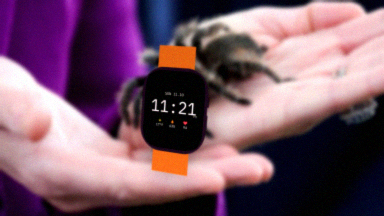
11 h 21 min
